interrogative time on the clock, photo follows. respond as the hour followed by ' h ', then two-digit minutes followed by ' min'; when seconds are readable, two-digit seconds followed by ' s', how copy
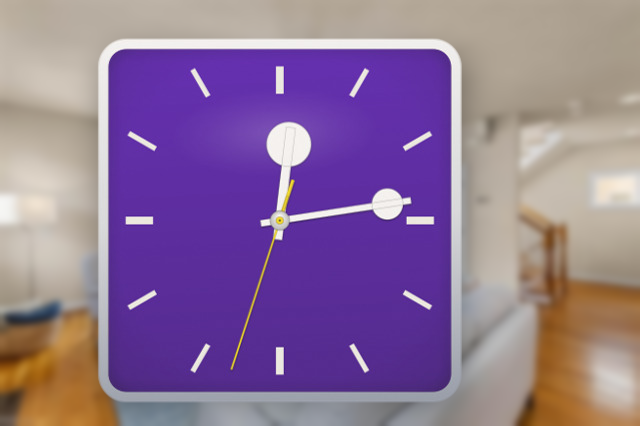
12 h 13 min 33 s
